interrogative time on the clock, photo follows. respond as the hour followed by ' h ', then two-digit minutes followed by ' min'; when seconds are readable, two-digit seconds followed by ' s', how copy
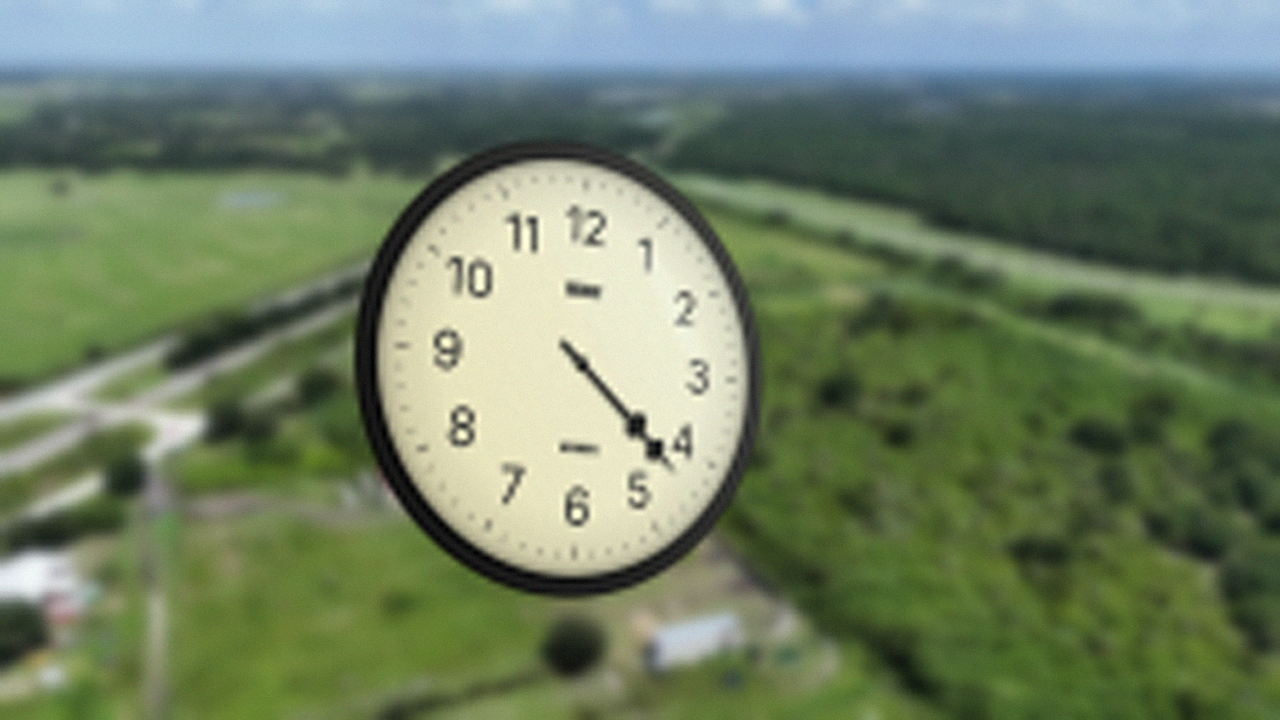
4 h 22 min
